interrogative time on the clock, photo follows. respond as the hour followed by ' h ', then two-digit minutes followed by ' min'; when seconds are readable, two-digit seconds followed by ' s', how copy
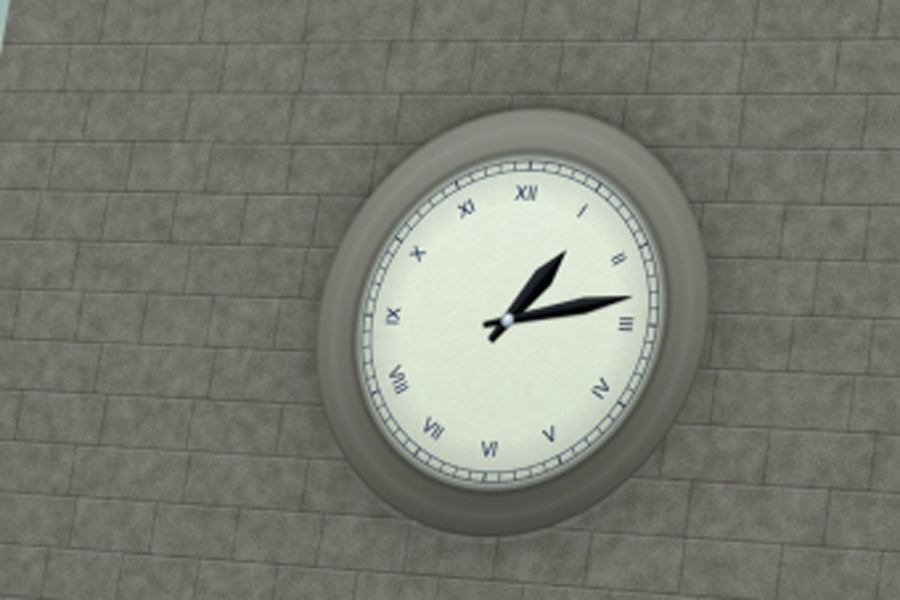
1 h 13 min
